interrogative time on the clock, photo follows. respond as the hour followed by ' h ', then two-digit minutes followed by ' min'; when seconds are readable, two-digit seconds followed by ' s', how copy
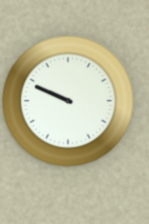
9 h 49 min
